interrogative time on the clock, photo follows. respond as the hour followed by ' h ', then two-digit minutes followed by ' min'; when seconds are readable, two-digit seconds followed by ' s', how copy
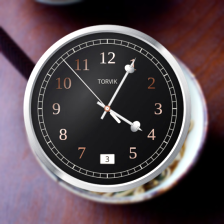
4 h 04 min 53 s
